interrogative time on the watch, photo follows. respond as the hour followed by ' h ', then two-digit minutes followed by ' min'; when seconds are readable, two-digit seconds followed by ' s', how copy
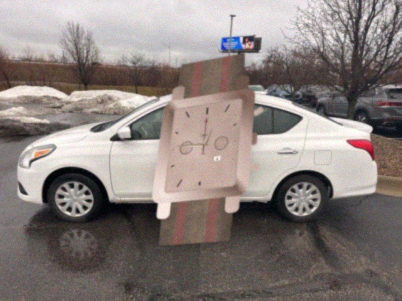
12 h 46 min
